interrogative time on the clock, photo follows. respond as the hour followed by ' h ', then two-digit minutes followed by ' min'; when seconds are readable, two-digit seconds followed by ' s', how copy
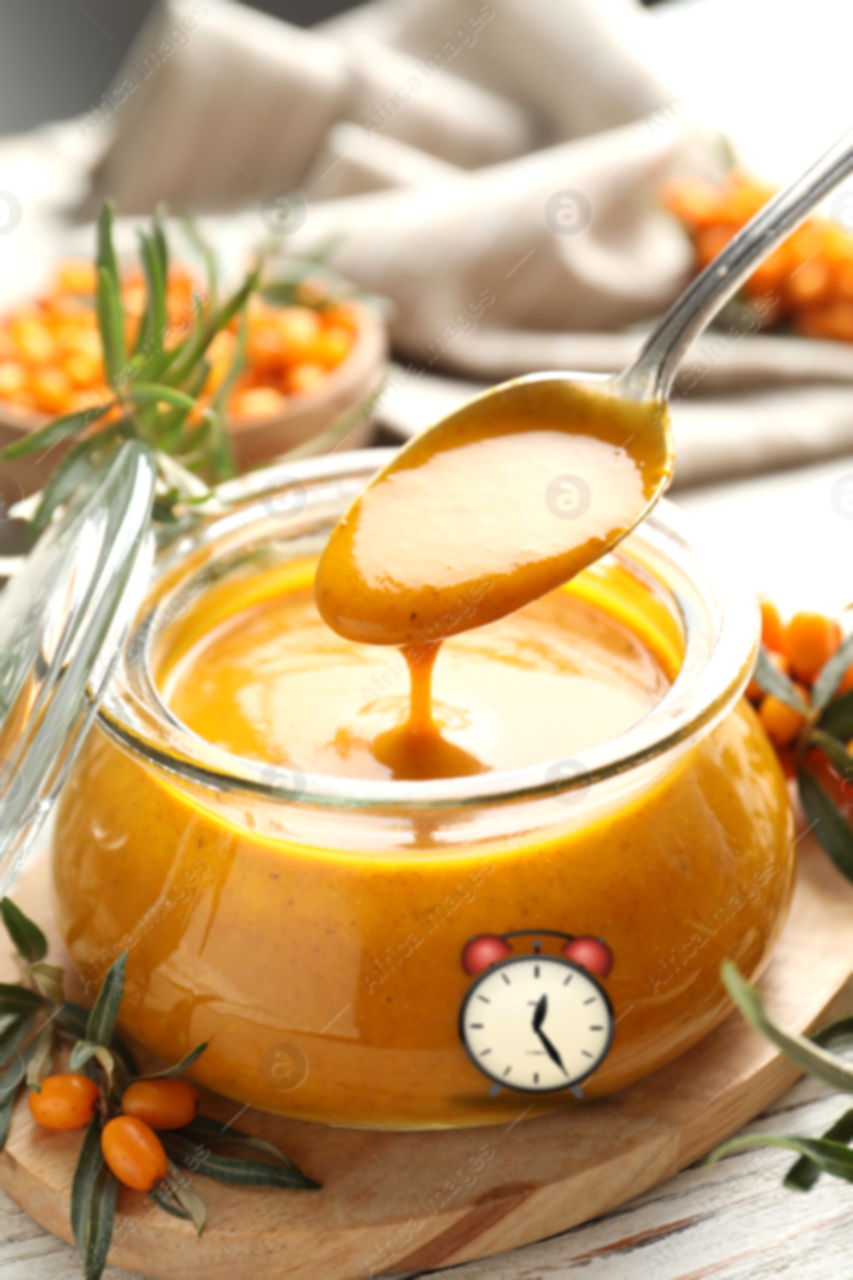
12 h 25 min
